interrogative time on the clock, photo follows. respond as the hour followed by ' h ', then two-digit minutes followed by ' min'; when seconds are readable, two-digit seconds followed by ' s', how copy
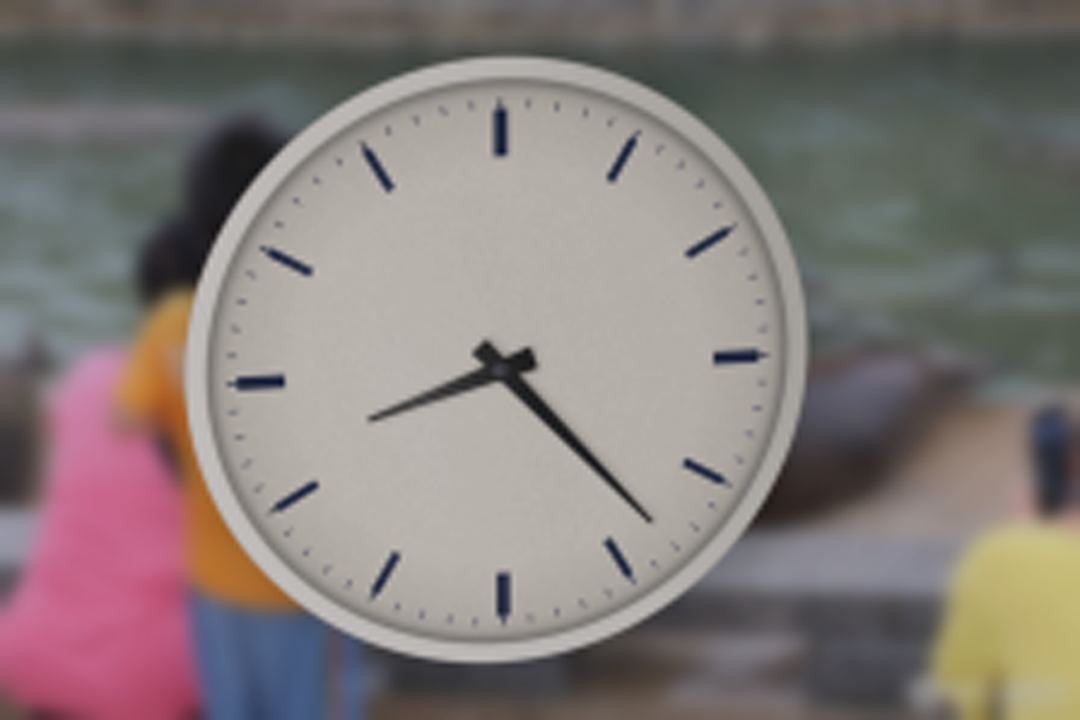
8 h 23 min
